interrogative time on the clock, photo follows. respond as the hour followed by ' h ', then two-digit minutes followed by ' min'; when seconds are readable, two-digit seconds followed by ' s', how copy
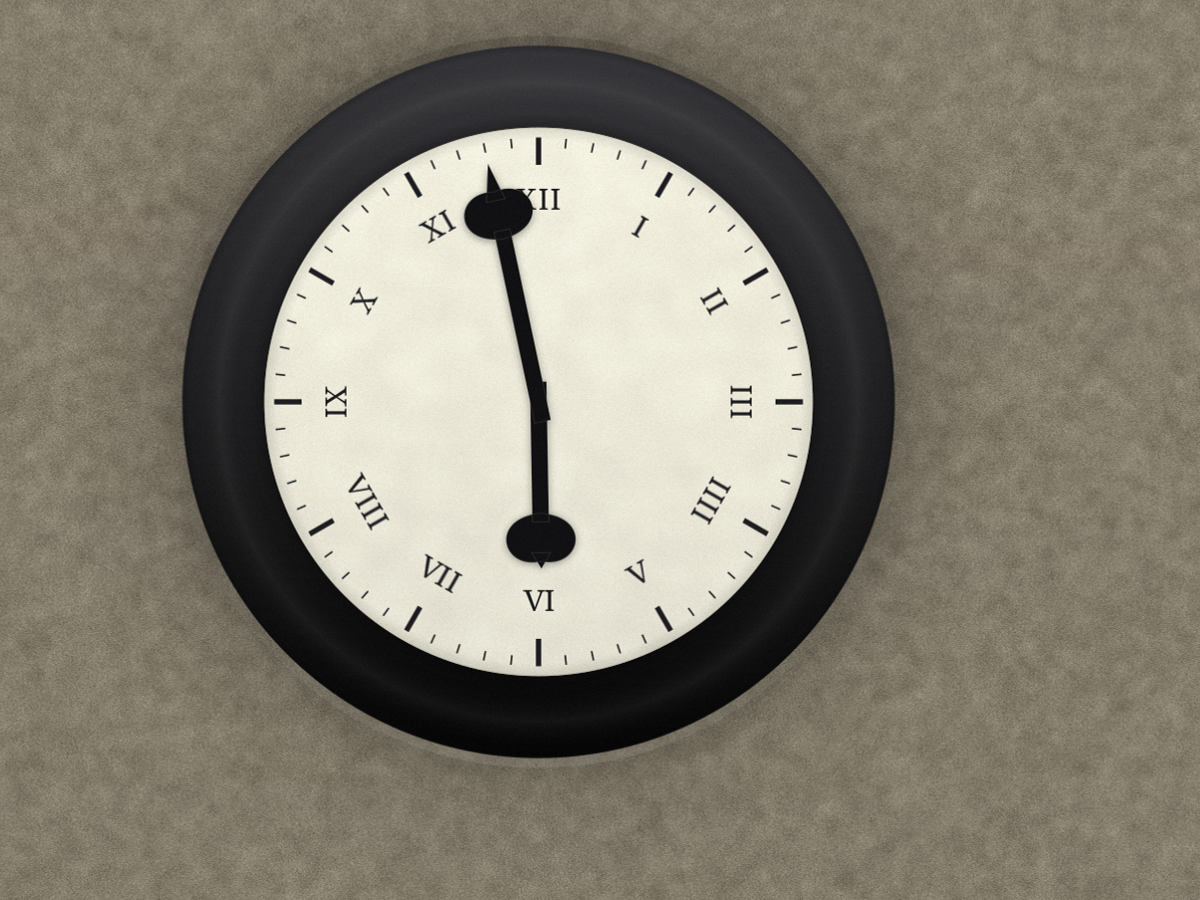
5 h 58 min
